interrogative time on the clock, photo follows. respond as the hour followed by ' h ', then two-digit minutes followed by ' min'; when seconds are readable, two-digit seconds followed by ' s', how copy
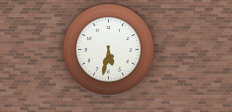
5 h 32 min
